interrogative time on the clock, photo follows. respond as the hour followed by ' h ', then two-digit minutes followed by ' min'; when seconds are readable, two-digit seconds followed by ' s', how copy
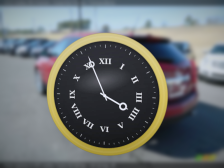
3 h 56 min
